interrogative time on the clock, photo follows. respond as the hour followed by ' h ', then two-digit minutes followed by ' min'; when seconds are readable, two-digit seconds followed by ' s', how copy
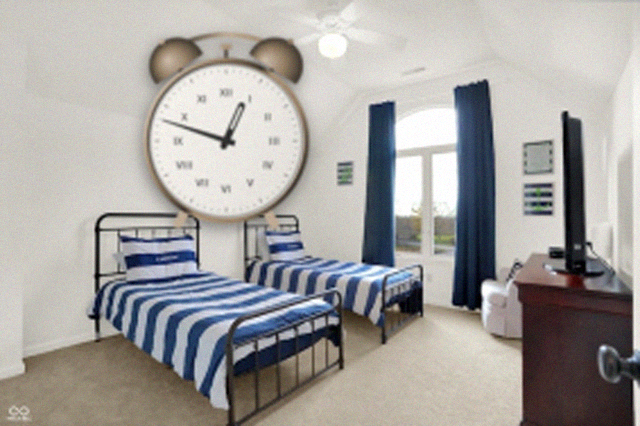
12 h 48 min
